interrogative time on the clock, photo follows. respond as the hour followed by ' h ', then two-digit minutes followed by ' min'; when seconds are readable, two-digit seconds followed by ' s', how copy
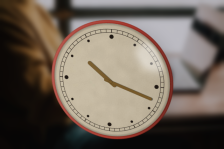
10 h 18 min
